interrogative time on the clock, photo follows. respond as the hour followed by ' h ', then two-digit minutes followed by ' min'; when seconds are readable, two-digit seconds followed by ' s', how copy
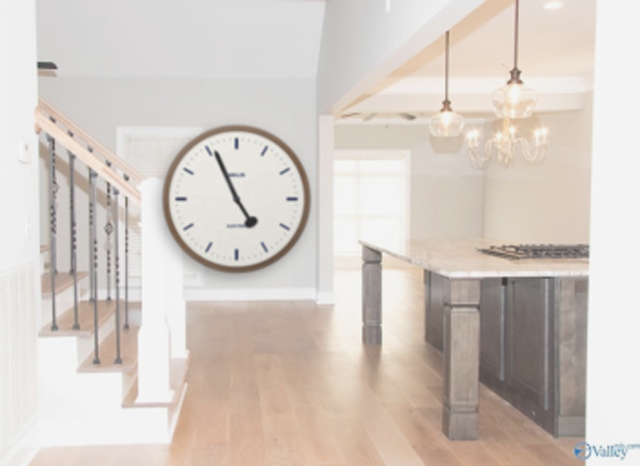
4 h 56 min
